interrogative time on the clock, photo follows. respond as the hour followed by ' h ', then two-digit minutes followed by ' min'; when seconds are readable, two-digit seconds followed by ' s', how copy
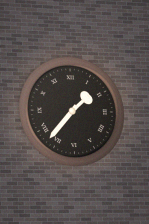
1 h 37 min
